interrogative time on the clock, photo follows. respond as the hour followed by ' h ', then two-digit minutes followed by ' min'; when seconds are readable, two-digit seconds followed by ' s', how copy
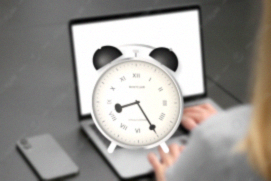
8 h 25 min
